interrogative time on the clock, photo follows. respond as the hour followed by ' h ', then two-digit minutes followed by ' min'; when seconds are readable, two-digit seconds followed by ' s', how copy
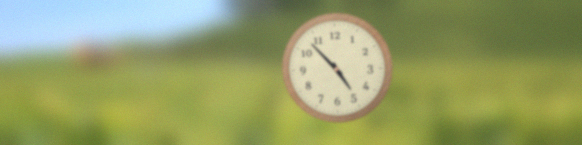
4 h 53 min
